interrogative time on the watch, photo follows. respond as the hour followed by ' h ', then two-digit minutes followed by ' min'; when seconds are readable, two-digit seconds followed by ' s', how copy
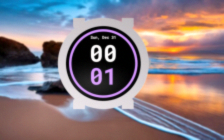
0 h 01 min
